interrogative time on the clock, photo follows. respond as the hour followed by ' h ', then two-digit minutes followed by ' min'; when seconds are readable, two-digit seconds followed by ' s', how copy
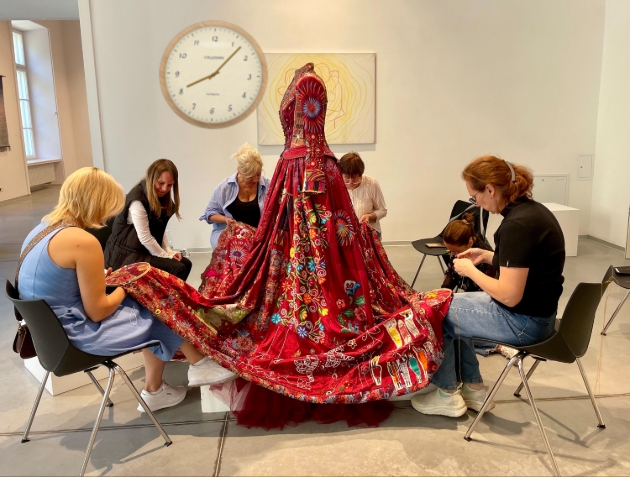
8 h 07 min
